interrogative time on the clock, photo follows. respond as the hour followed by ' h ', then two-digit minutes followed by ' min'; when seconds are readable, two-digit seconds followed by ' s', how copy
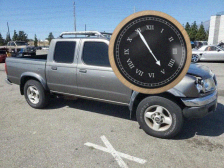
4 h 55 min
